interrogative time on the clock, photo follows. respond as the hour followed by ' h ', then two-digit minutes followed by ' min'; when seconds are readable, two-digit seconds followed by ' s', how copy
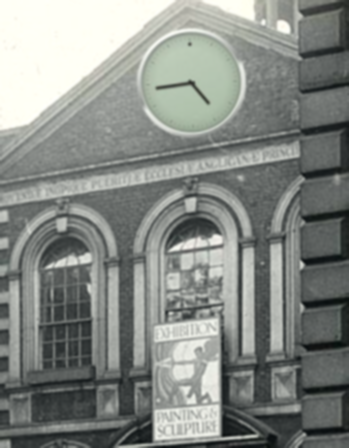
4 h 44 min
